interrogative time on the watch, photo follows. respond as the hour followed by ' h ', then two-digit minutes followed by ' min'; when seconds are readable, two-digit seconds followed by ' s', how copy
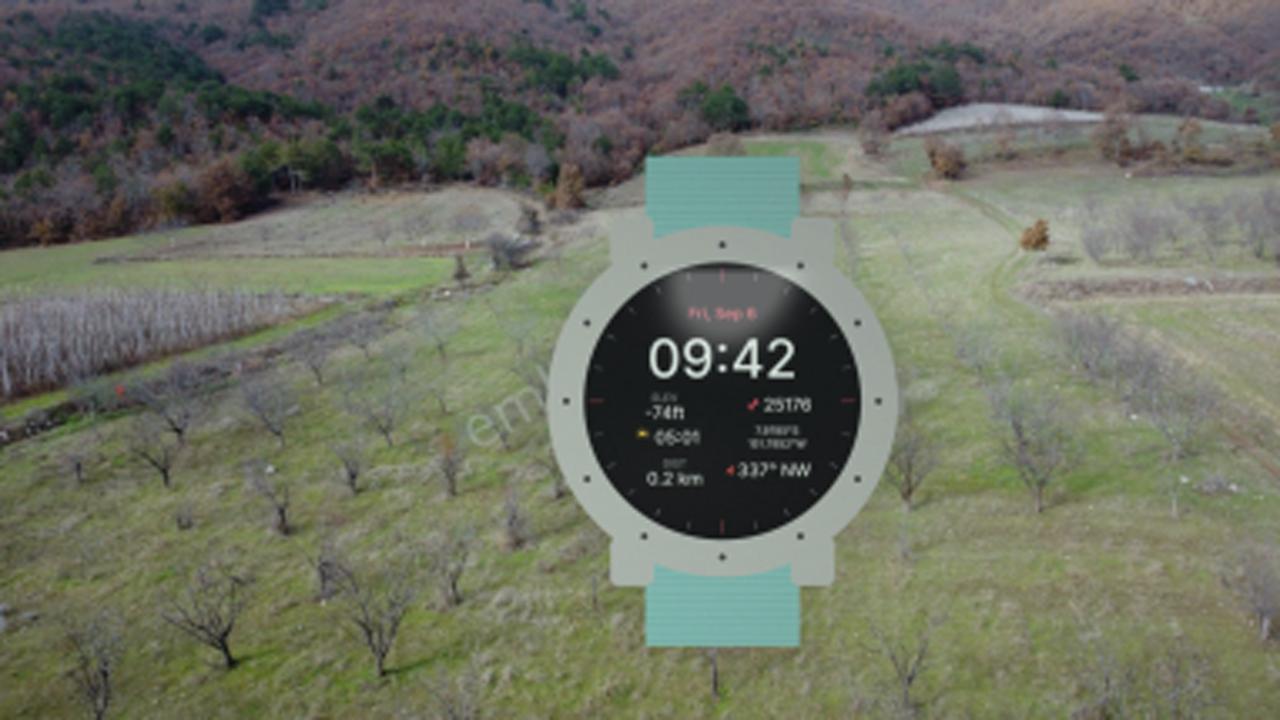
9 h 42 min
